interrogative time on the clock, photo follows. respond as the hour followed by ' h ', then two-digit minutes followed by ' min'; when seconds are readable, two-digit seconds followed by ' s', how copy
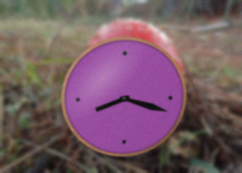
8 h 18 min
